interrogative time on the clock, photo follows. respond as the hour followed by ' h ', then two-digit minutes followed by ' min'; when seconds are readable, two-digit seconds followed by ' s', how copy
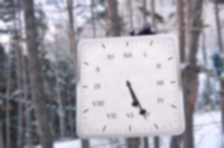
5 h 26 min
